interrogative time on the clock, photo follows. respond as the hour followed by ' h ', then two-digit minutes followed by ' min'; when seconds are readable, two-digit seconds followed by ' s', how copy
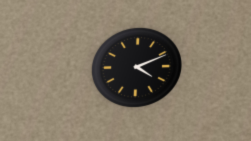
4 h 11 min
